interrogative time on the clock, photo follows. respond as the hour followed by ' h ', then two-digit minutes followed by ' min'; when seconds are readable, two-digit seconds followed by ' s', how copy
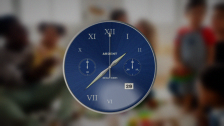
1 h 38 min
